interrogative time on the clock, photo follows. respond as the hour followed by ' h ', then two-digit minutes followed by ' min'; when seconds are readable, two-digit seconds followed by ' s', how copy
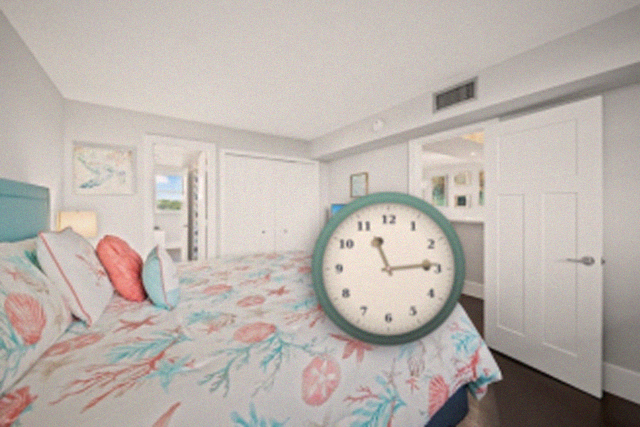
11 h 14 min
